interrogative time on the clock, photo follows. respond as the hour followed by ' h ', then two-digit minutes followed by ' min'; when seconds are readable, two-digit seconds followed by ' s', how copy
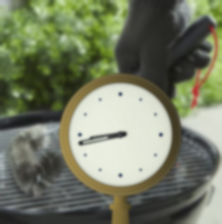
8 h 43 min
